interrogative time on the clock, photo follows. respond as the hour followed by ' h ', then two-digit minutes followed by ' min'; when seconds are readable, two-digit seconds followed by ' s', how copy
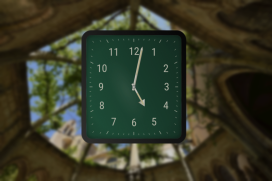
5 h 02 min
